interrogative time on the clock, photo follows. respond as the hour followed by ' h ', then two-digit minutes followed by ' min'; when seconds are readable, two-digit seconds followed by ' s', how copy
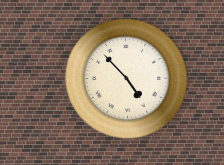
4 h 53 min
